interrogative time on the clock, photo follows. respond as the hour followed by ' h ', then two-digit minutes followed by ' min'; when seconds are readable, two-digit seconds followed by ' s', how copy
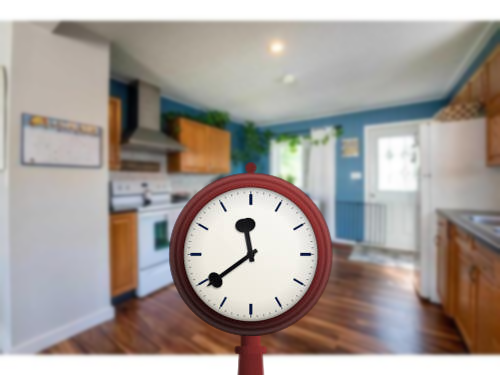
11 h 39 min
